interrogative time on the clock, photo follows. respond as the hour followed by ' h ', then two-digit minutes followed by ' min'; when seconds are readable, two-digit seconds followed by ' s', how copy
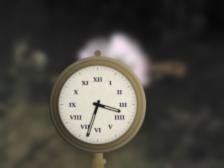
3 h 33 min
